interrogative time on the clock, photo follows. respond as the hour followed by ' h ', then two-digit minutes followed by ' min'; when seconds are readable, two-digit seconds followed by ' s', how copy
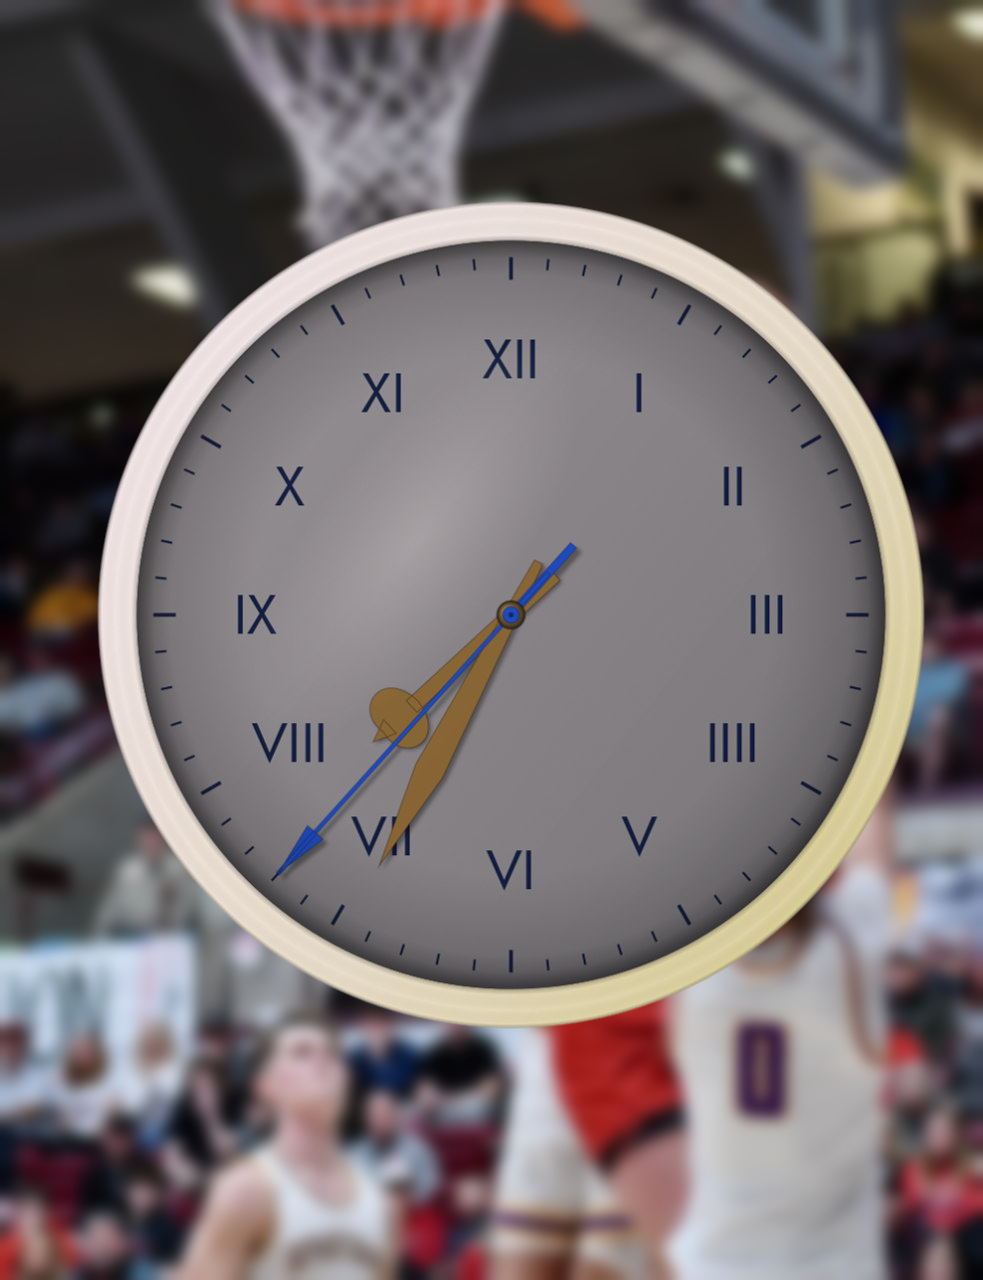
7 h 34 min 37 s
